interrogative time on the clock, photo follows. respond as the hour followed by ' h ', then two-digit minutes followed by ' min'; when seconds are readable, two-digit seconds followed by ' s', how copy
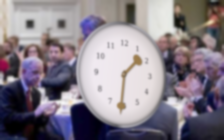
1 h 31 min
